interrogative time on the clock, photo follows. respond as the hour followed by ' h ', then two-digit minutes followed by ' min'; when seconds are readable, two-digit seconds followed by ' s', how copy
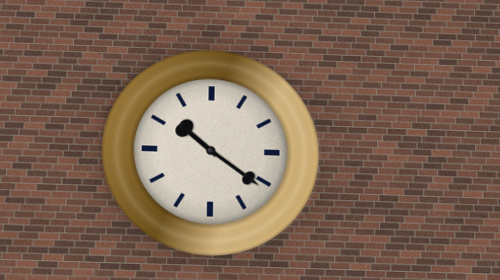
10 h 21 min
